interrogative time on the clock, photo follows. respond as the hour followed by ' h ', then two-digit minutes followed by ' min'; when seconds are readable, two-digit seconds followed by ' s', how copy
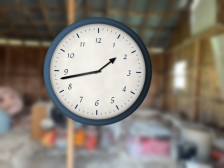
1 h 43 min
